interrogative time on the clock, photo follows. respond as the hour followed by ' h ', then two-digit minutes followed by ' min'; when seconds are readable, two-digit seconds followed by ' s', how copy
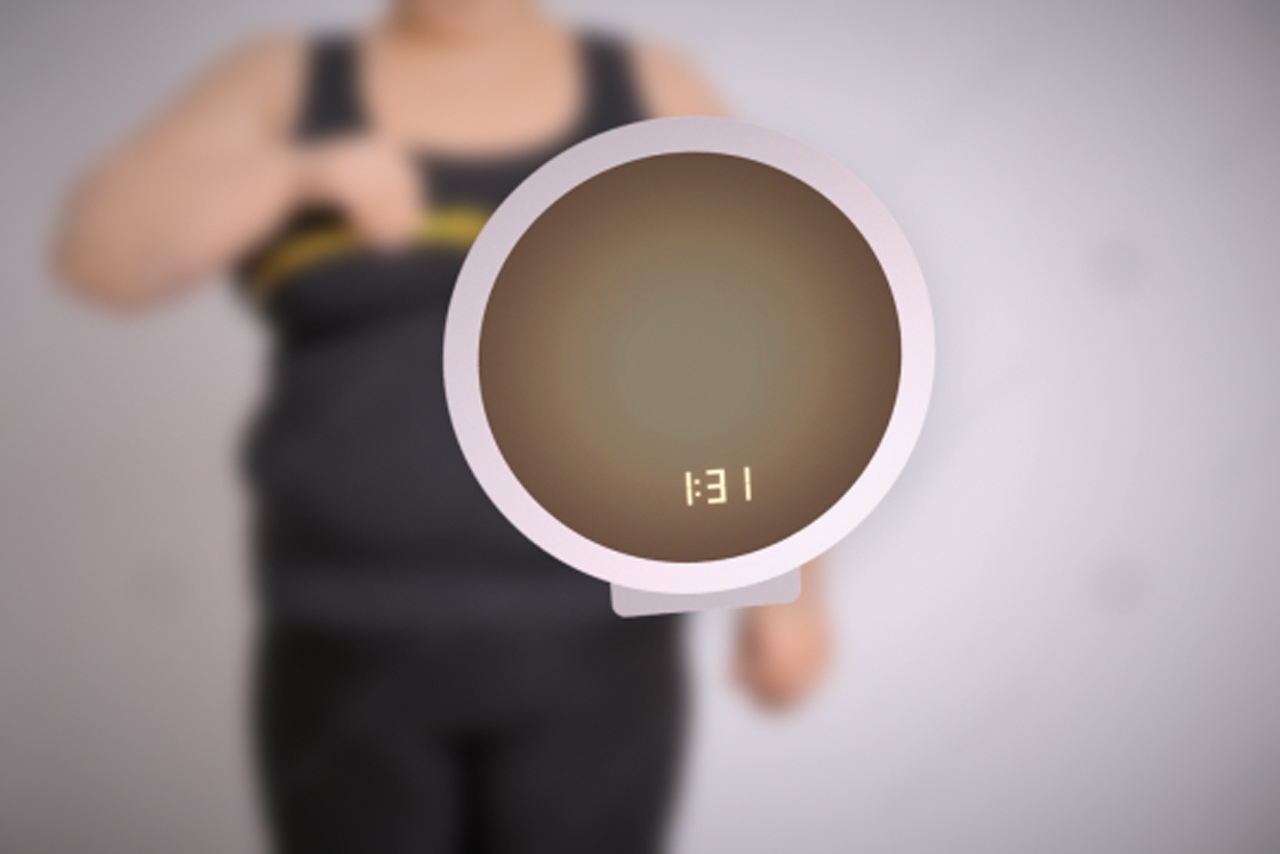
1 h 31 min
